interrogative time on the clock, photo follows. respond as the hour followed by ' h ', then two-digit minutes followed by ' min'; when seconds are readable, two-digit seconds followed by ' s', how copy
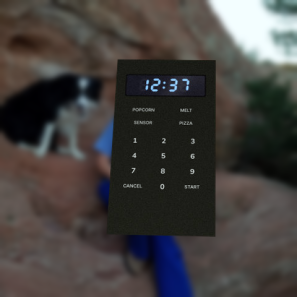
12 h 37 min
